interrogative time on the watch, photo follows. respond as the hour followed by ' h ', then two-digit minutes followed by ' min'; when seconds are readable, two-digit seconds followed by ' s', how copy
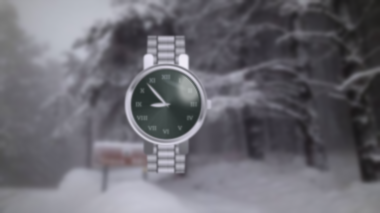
8 h 53 min
